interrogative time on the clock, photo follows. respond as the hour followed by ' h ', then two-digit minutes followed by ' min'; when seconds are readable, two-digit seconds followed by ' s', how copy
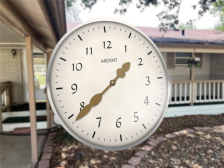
1 h 39 min
